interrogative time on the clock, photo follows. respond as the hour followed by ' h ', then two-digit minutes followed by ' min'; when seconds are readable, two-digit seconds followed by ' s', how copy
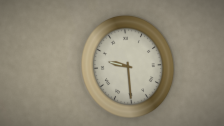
9 h 30 min
